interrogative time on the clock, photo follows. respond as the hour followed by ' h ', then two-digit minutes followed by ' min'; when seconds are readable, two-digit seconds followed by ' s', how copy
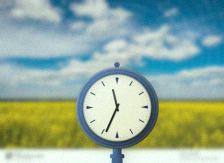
11 h 34 min
